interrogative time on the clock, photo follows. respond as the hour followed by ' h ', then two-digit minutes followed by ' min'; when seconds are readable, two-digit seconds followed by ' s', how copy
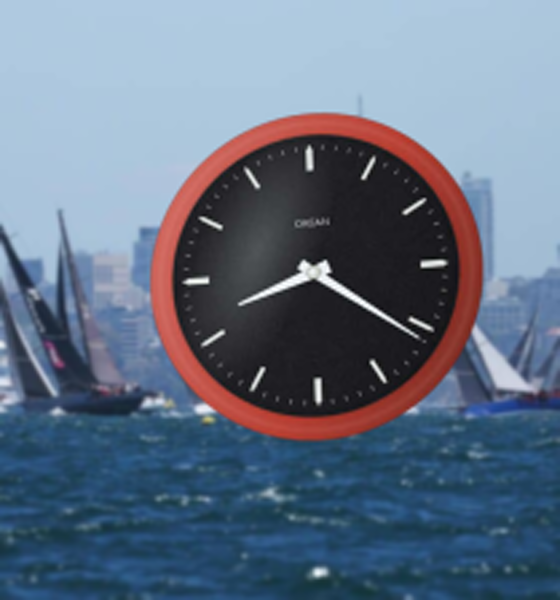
8 h 21 min
